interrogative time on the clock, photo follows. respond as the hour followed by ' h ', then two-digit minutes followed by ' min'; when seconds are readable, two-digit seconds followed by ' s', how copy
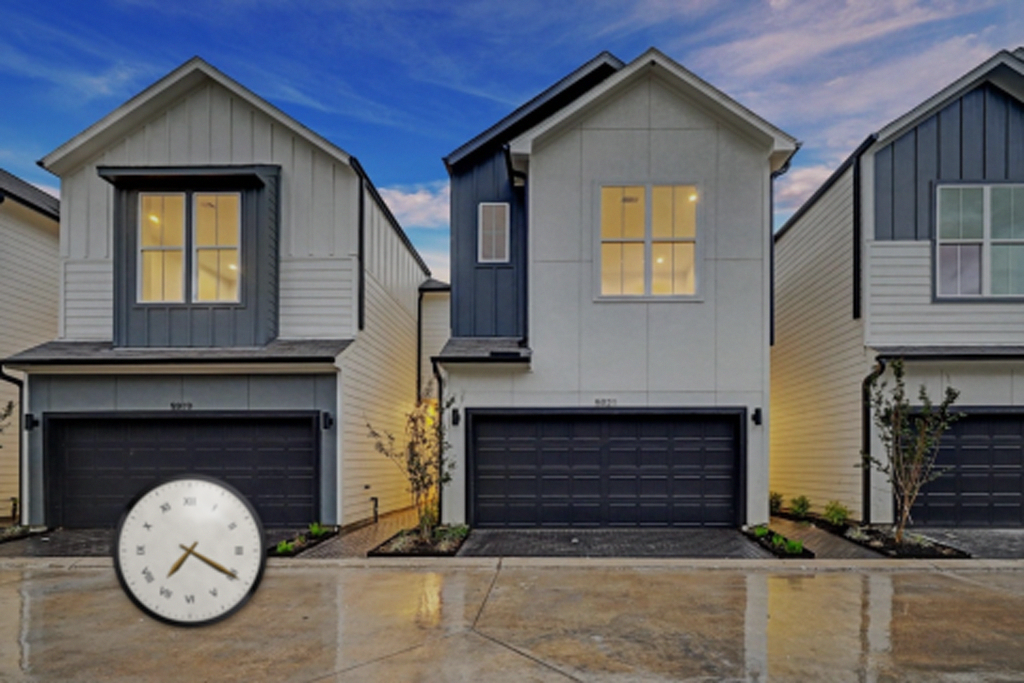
7 h 20 min
